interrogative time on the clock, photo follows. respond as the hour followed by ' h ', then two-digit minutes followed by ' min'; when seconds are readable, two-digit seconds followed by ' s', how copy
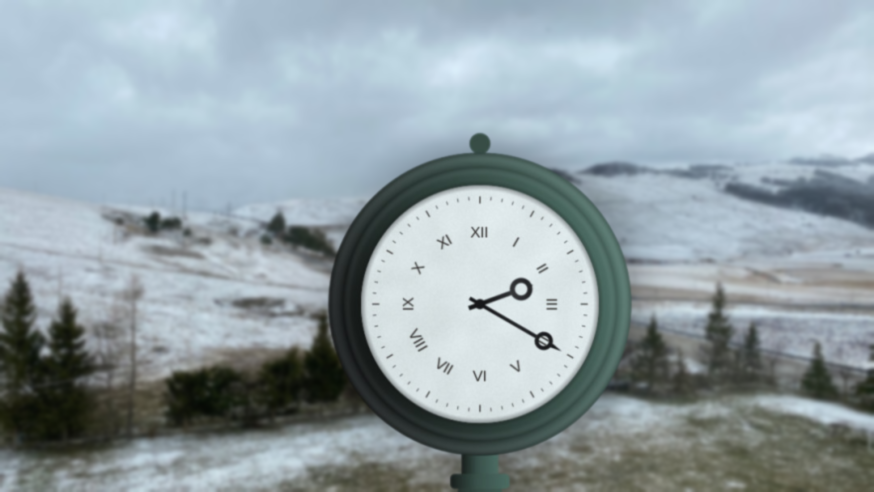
2 h 20 min
